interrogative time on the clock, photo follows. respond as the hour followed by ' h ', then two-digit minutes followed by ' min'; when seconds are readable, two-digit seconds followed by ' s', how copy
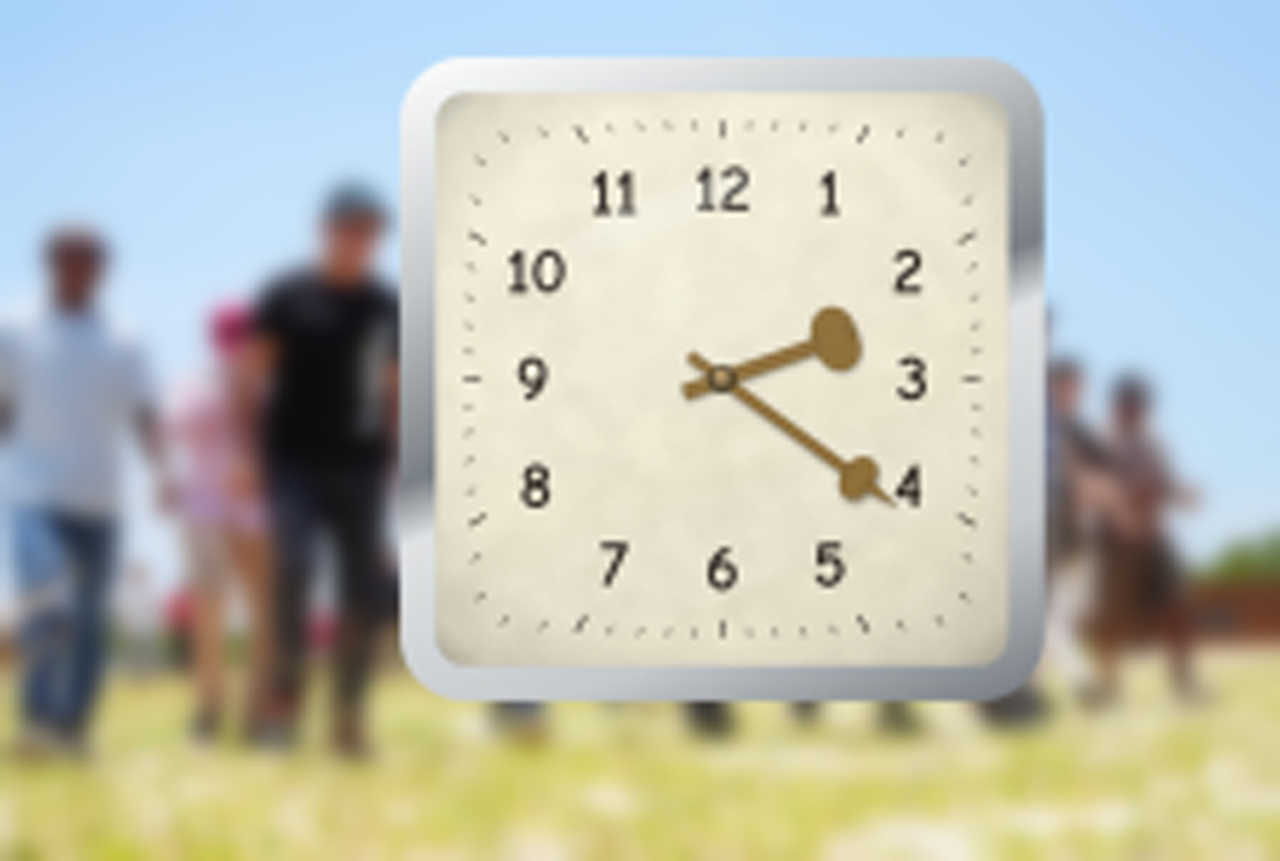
2 h 21 min
